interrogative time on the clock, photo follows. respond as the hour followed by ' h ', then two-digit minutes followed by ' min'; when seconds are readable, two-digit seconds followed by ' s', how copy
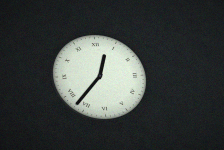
12 h 37 min
